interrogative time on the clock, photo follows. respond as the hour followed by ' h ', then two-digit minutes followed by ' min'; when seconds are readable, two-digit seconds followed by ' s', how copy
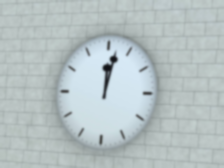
12 h 02 min
